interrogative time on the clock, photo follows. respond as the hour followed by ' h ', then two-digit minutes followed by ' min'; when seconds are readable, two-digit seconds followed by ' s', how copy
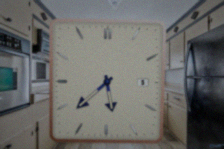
5 h 38 min
